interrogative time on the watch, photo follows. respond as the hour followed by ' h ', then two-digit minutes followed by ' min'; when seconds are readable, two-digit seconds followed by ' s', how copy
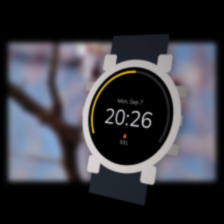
20 h 26 min
